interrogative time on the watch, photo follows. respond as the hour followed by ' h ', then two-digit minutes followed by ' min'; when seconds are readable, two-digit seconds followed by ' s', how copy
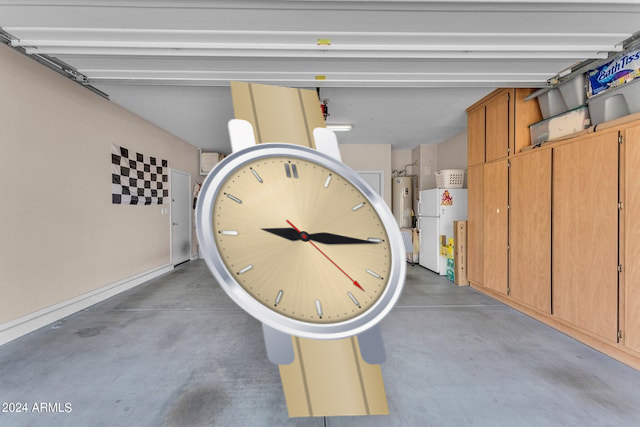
9 h 15 min 23 s
